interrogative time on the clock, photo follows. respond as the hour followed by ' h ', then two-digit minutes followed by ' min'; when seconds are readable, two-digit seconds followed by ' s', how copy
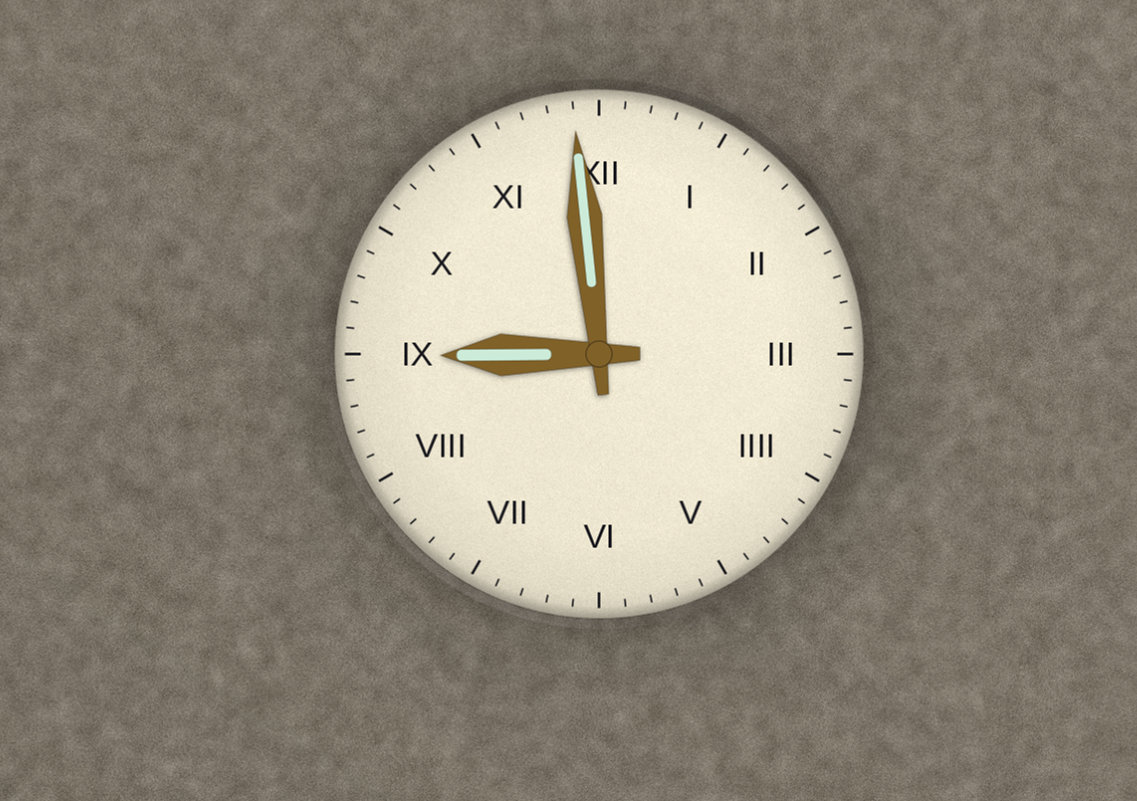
8 h 59 min
